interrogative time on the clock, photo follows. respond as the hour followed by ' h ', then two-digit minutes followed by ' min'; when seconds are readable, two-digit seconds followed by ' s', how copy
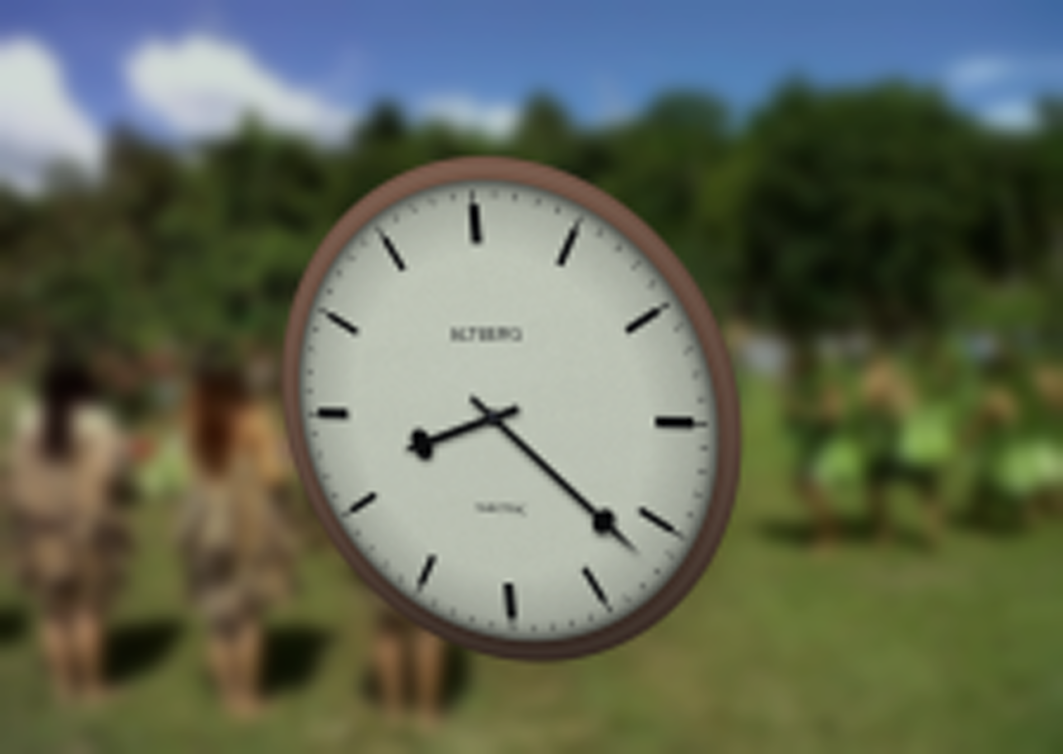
8 h 22 min
